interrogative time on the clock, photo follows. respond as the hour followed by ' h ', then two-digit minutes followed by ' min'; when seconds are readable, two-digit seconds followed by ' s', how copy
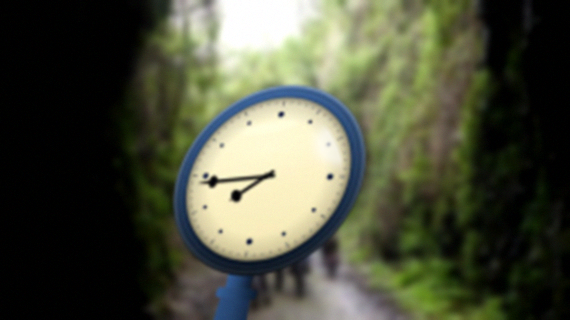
7 h 44 min
